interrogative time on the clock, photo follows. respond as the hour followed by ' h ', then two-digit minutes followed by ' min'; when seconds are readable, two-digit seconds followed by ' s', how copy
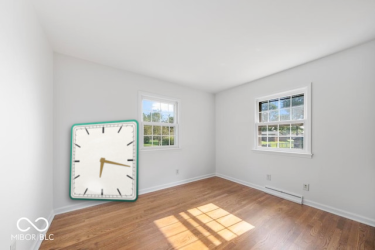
6 h 17 min
